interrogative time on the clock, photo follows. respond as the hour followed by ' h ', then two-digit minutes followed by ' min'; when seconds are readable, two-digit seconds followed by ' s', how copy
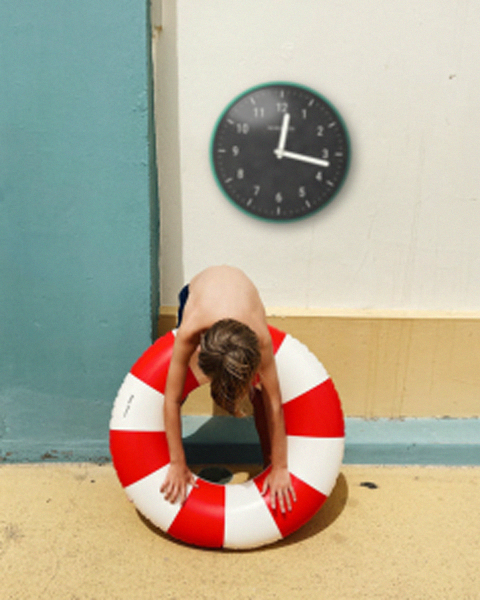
12 h 17 min
